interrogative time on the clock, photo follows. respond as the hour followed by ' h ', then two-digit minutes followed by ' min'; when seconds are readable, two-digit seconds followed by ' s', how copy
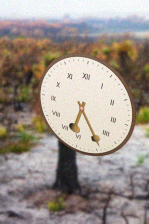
6 h 24 min
